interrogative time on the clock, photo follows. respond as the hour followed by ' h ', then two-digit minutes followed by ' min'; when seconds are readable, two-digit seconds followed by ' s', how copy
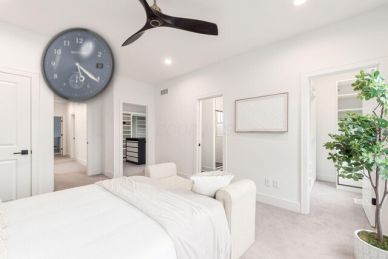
5 h 21 min
